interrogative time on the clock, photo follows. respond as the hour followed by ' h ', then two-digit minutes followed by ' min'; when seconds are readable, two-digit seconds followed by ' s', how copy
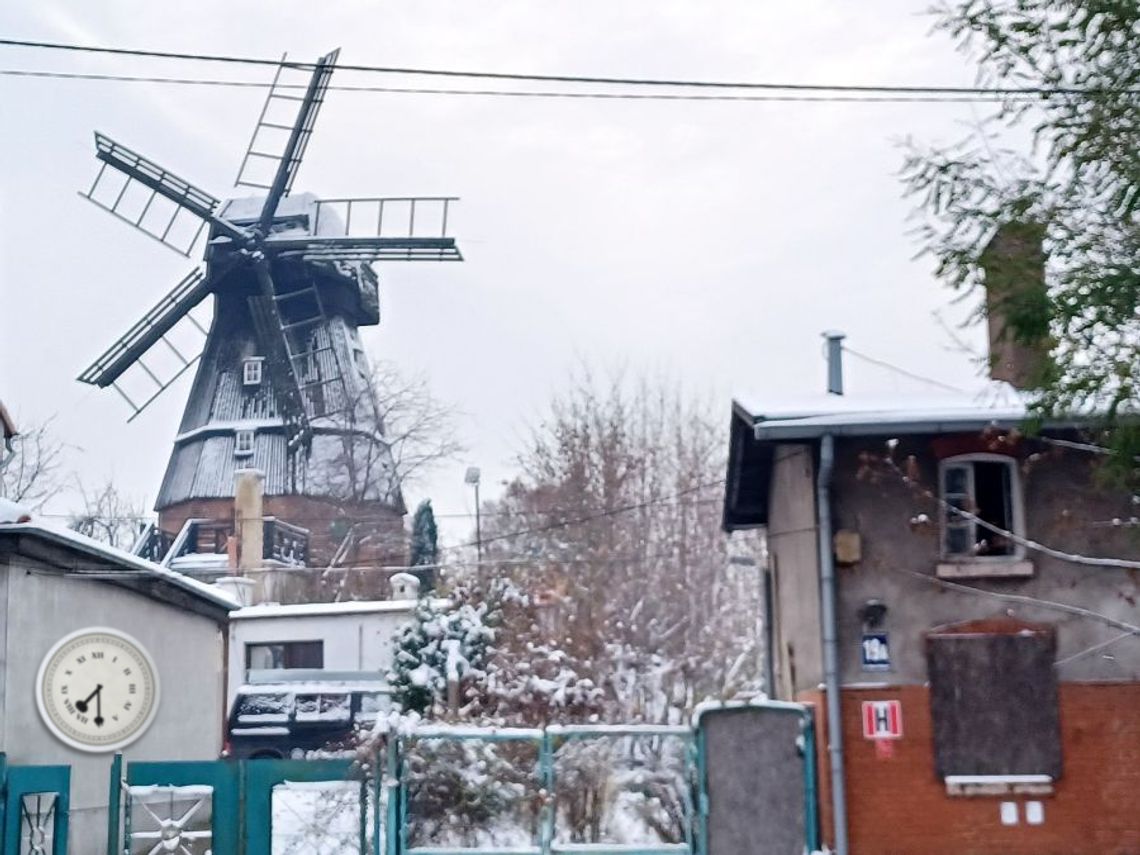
7 h 30 min
